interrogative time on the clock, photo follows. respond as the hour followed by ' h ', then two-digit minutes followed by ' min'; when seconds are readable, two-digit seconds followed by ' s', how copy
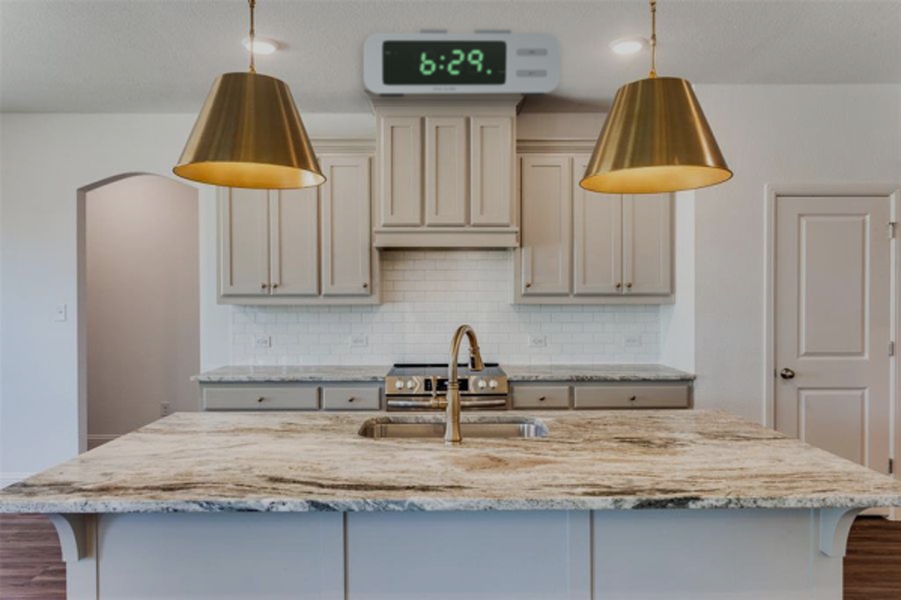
6 h 29 min
